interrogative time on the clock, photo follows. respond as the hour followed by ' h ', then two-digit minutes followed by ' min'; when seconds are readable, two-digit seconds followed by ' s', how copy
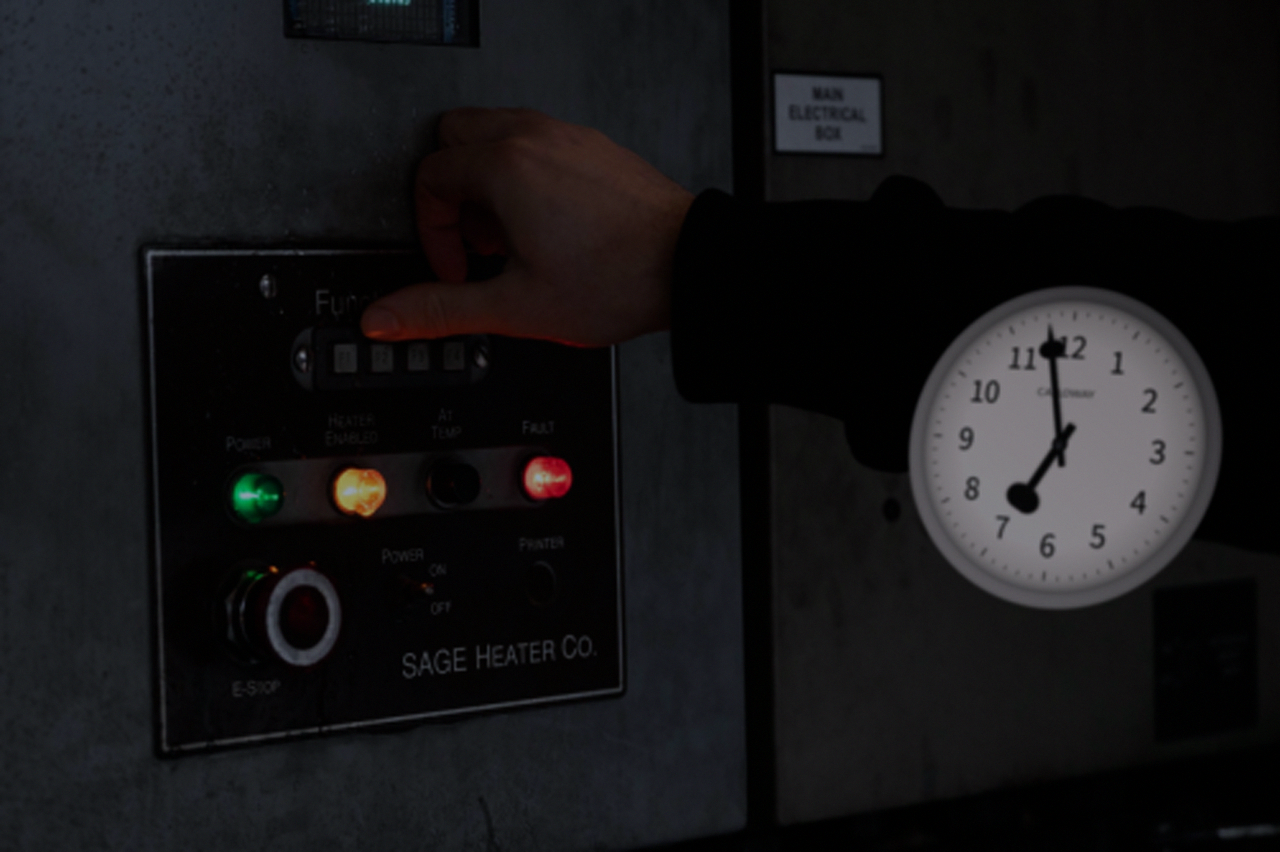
6 h 58 min
